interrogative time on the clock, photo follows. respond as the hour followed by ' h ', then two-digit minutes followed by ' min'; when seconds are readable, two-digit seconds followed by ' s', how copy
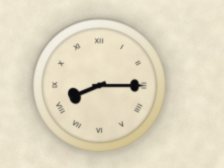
8 h 15 min
